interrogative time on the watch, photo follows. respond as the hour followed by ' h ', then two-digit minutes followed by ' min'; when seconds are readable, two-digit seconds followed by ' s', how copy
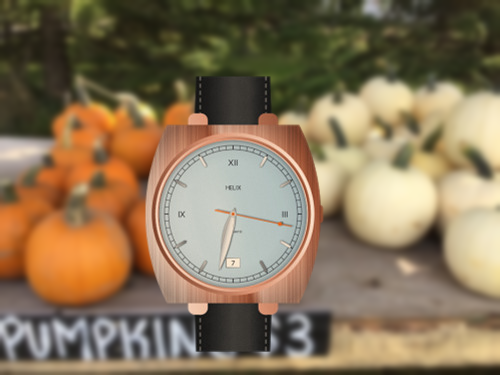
6 h 32 min 17 s
